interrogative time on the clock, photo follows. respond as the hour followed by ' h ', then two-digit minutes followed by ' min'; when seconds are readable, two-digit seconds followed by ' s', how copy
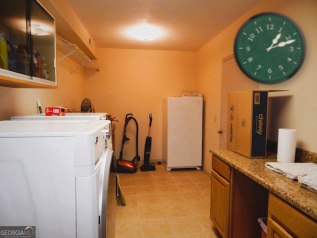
1 h 12 min
